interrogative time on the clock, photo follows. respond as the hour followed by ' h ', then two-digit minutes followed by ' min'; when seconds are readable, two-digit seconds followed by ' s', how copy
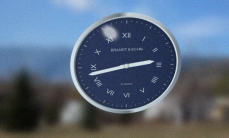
2 h 43 min
